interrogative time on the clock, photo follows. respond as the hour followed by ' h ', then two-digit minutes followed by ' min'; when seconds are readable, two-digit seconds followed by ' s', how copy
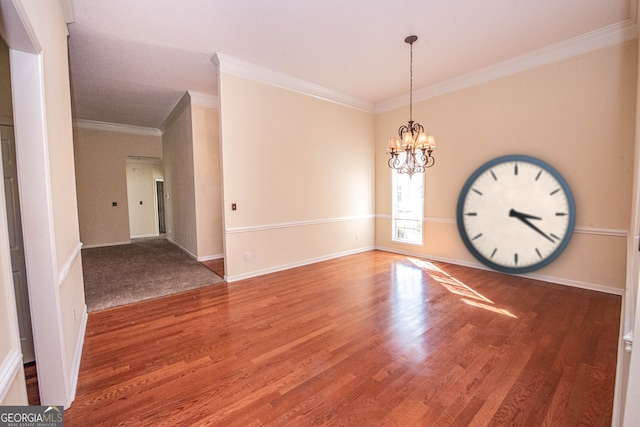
3 h 21 min
